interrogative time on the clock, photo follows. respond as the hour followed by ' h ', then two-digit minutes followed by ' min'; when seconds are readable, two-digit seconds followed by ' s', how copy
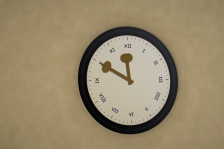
11 h 50 min
